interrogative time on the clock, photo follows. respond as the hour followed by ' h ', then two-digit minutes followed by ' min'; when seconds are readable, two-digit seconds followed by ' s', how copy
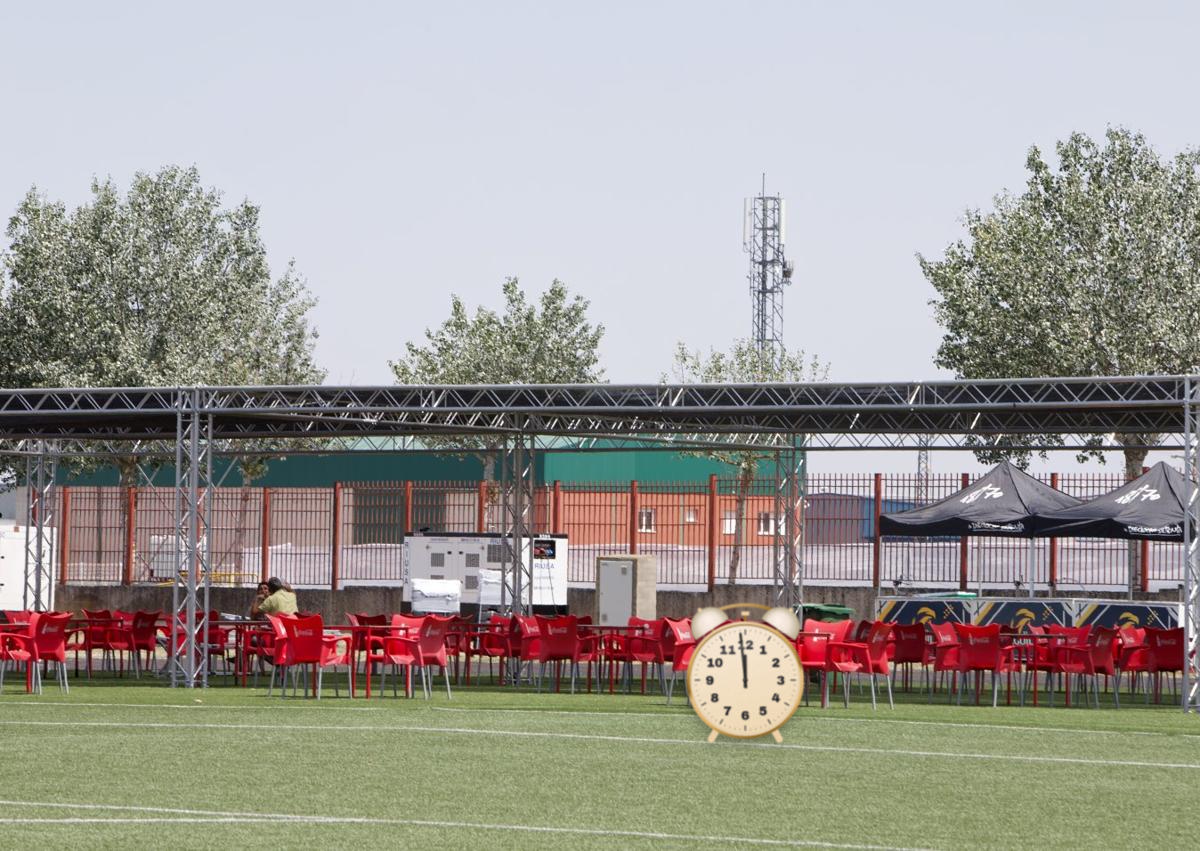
11 h 59 min
